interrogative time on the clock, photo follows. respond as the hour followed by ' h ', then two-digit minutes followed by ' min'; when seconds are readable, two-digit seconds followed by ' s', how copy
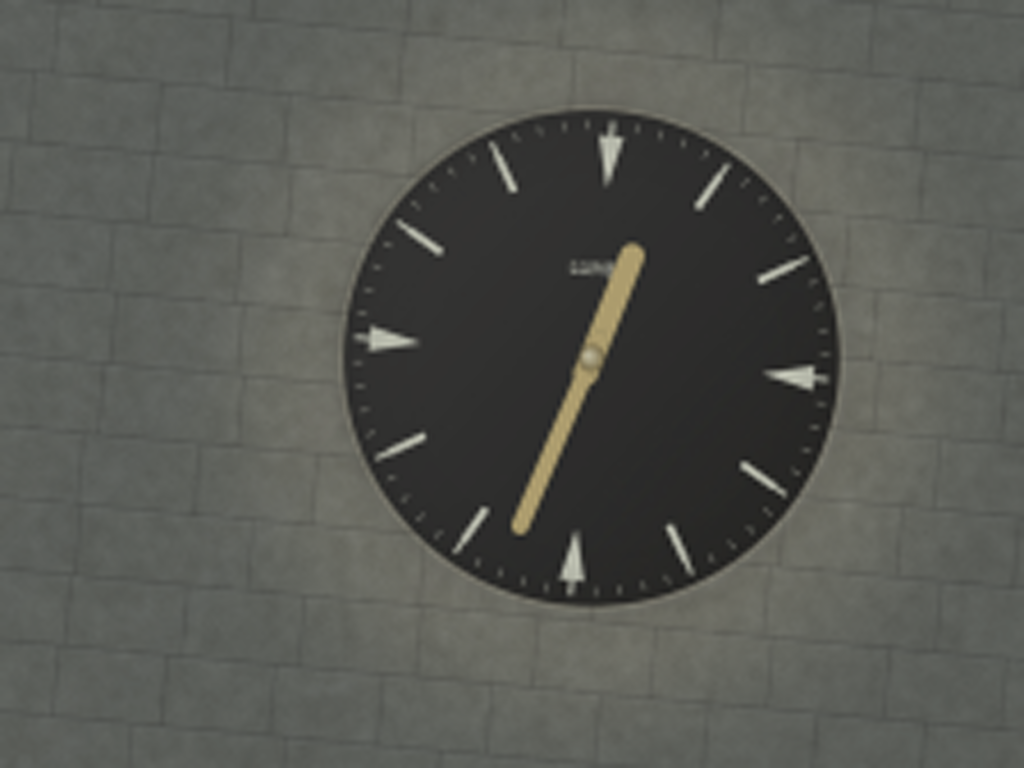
12 h 33 min
